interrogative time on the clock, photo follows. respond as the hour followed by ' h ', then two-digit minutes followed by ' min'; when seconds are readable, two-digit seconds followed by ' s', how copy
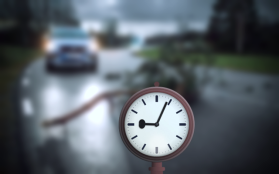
9 h 04 min
